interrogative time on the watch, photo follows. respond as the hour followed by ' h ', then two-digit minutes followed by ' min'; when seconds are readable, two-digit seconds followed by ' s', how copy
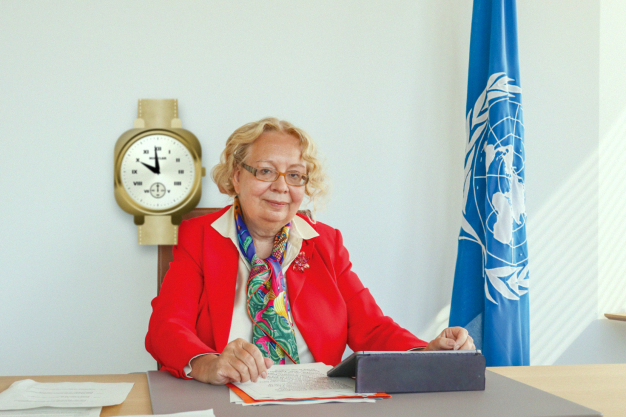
9 h 59 min
